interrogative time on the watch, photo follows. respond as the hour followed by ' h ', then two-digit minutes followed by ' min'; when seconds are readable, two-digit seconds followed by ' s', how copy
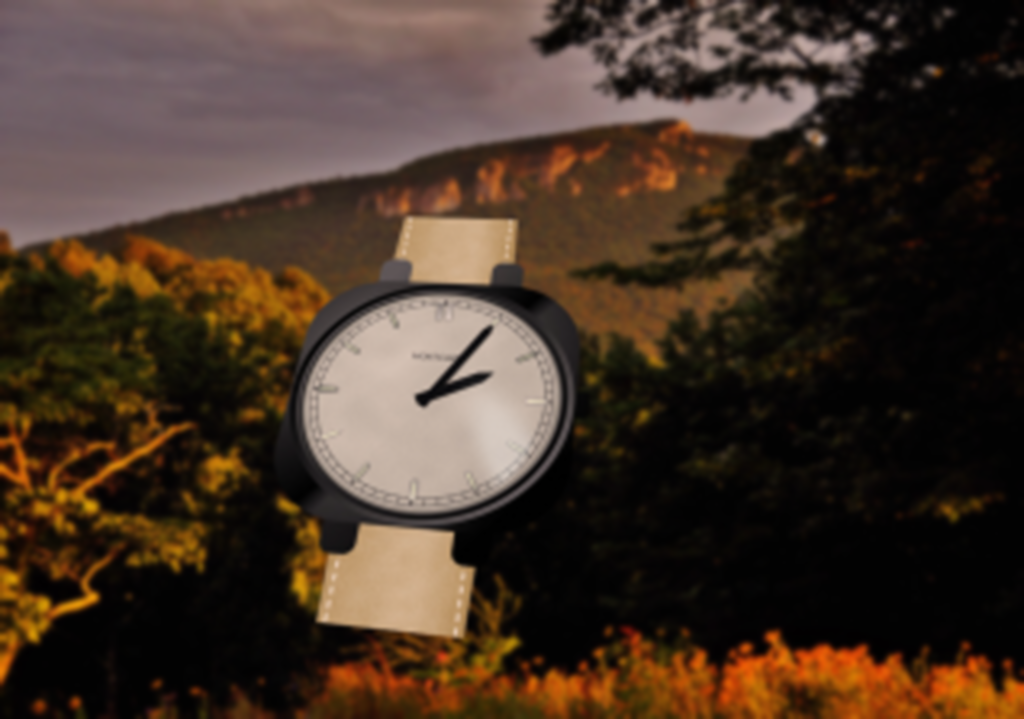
2 h 05 min
